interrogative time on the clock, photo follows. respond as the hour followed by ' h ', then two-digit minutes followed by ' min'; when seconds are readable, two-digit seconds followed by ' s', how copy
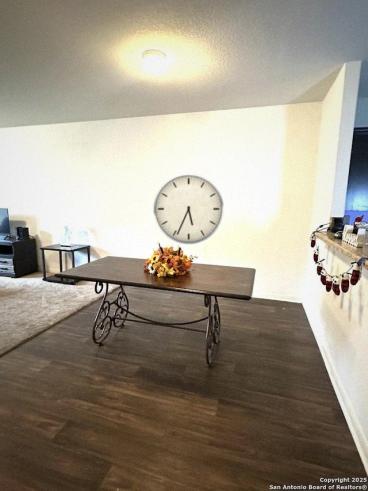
5 h 34 min
